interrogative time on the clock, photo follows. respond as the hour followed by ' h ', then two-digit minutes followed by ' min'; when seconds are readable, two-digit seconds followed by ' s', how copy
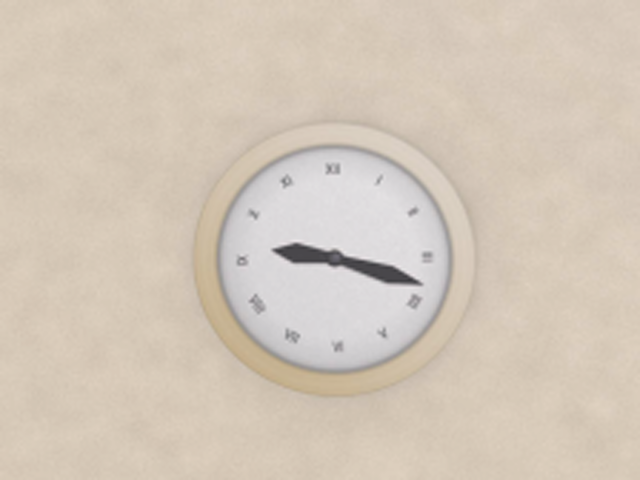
9 h 18 min
